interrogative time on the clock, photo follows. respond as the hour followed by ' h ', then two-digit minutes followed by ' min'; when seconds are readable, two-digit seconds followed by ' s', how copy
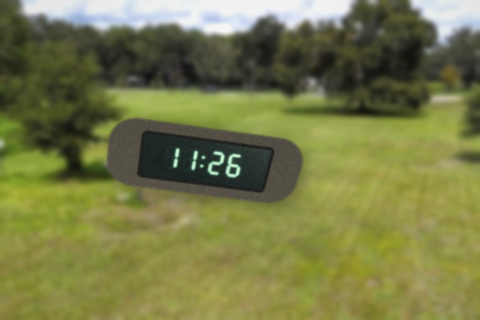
11 h 26 min
